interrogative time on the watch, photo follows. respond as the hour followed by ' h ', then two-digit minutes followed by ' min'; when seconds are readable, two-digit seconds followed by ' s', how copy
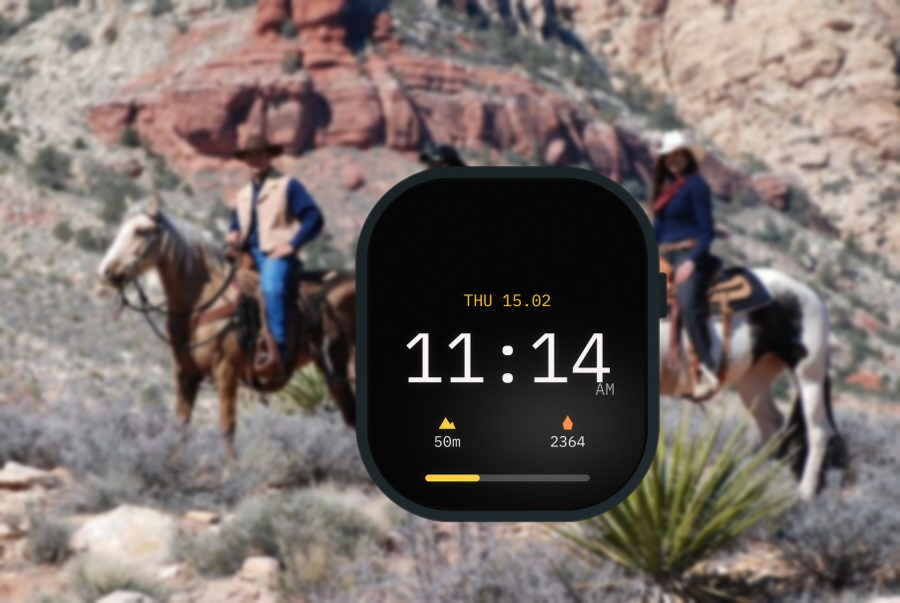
11 h 14 min
